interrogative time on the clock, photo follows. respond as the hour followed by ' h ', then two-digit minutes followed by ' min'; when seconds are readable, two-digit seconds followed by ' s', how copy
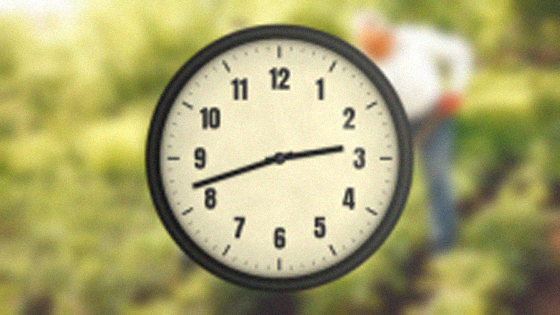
2 h 42 min
